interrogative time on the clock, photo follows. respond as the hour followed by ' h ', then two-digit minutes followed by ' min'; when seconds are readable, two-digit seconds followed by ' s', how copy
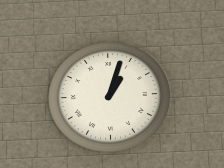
1 h 03 min
